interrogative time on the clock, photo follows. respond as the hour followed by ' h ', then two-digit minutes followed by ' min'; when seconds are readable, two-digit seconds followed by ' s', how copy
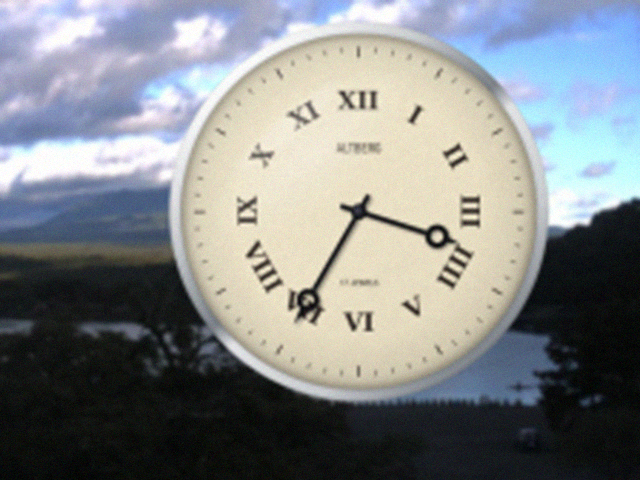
3 h 35 min
